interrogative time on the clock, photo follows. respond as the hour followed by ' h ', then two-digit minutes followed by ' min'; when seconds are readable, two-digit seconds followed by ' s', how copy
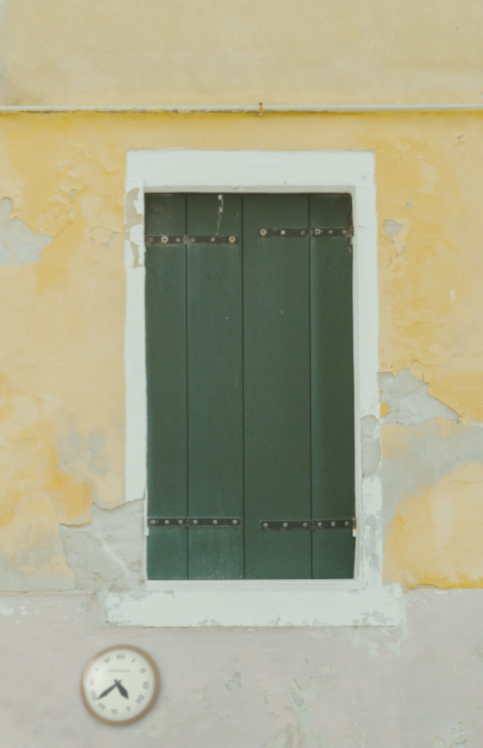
4 h 38 min
